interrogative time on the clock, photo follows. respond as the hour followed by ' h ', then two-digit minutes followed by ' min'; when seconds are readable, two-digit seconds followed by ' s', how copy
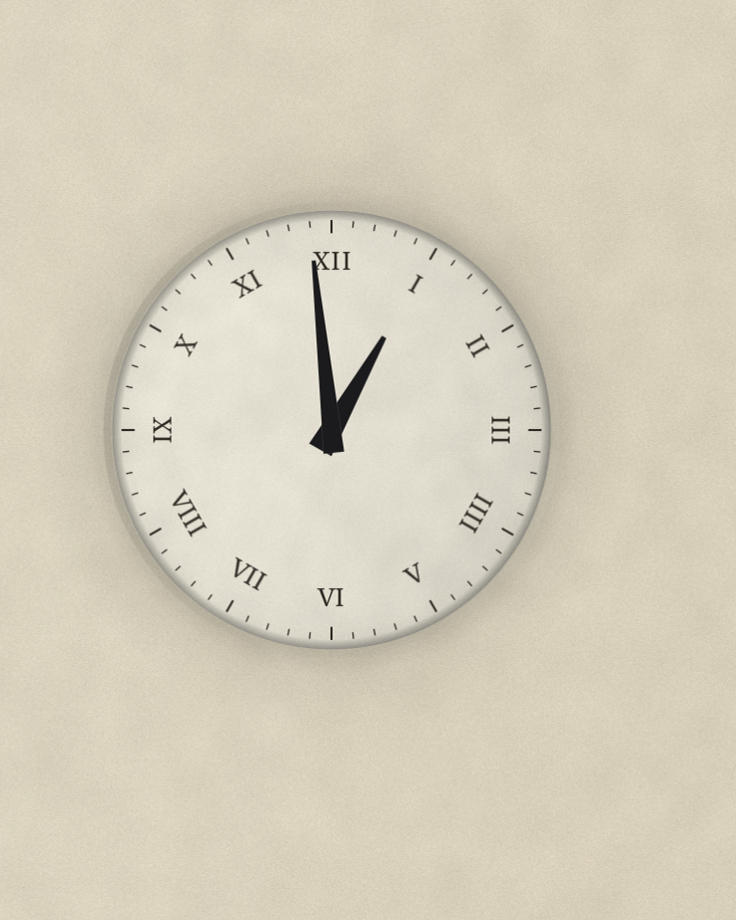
12 h 59 min
